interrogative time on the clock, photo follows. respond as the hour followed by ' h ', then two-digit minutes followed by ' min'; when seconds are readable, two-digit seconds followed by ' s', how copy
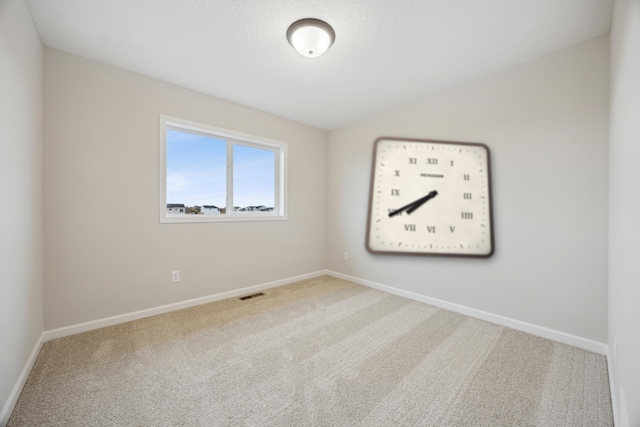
7 h 40 min
